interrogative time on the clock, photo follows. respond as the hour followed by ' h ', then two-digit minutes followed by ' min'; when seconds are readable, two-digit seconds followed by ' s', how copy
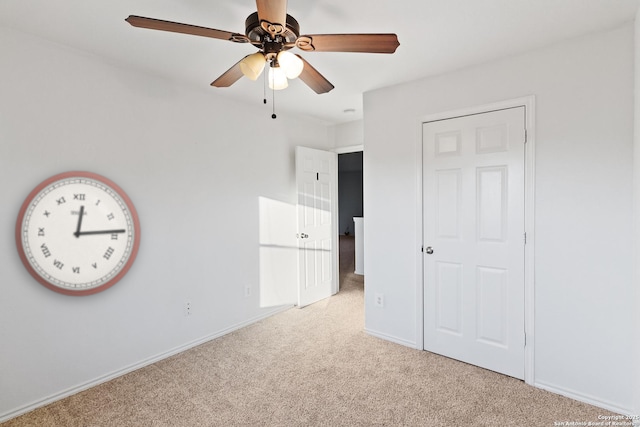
12 h 14 min
